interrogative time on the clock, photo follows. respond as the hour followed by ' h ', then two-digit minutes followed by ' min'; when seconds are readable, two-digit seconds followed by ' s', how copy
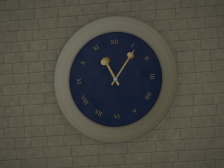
11 h 06 min
